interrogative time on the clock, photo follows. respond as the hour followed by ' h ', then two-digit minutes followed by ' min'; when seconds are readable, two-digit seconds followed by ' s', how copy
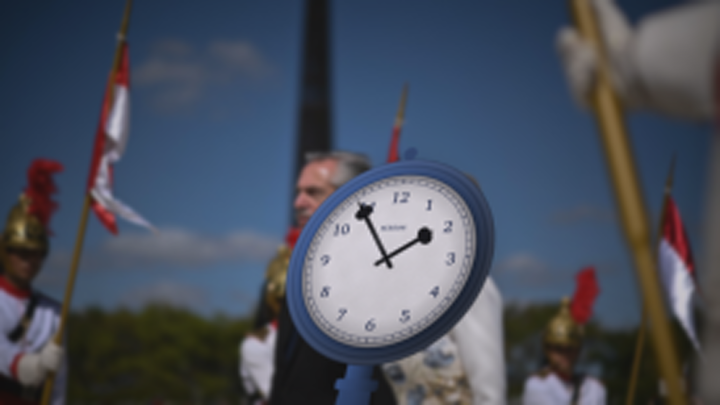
1 h 54 min
